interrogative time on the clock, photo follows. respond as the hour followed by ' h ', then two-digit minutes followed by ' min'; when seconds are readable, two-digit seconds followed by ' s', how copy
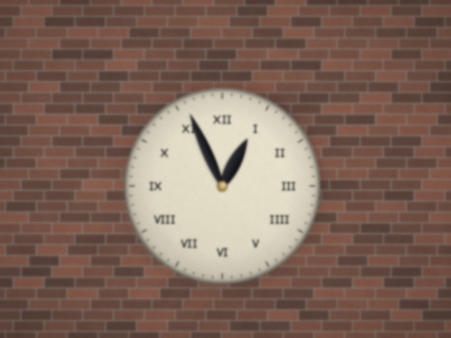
12 h 56 min
